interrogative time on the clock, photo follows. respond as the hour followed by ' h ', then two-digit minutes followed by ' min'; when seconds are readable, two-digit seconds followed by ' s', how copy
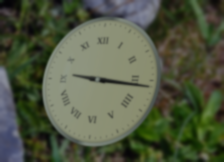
9 h 16 min
